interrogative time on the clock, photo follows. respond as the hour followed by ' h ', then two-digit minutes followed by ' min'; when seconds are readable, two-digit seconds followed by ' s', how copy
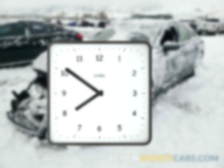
7 h 51 min
